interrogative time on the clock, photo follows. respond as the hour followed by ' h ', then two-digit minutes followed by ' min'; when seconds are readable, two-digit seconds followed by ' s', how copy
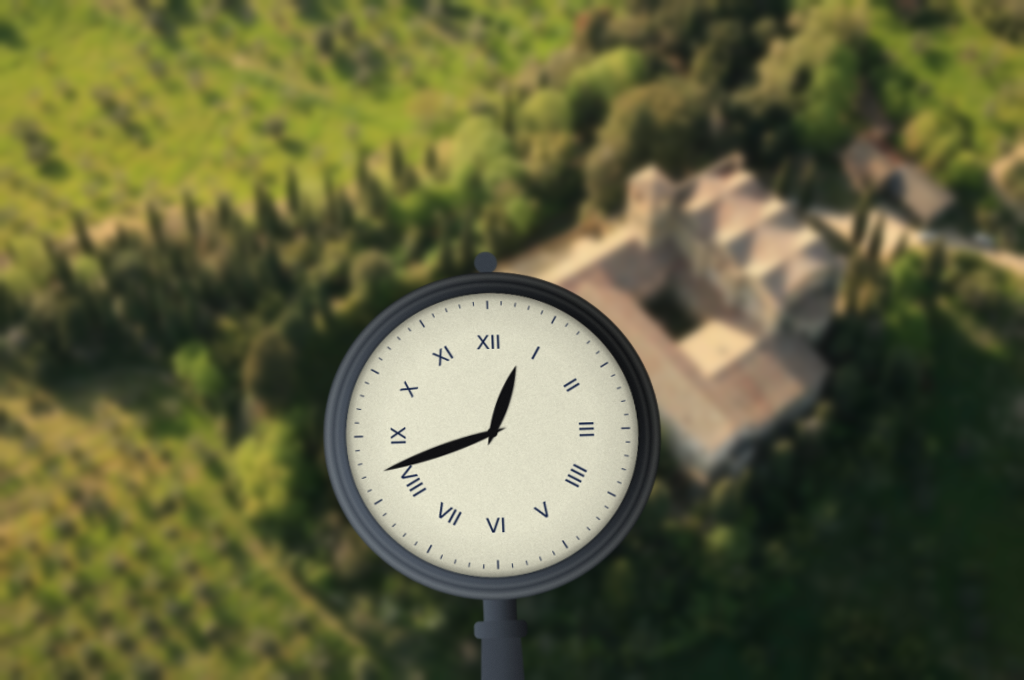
12 h 42 min
